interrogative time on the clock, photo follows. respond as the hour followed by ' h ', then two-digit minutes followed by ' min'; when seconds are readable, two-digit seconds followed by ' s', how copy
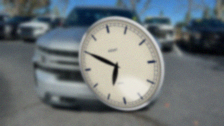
6 h 50 min
